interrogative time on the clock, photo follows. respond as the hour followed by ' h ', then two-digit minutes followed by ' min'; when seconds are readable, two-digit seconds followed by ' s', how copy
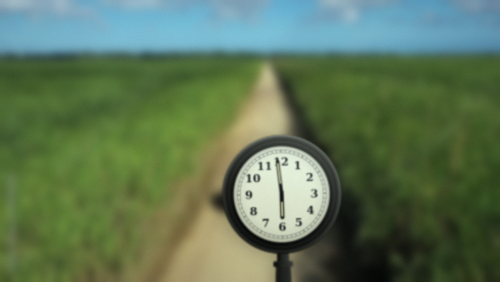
5 h 59 min
